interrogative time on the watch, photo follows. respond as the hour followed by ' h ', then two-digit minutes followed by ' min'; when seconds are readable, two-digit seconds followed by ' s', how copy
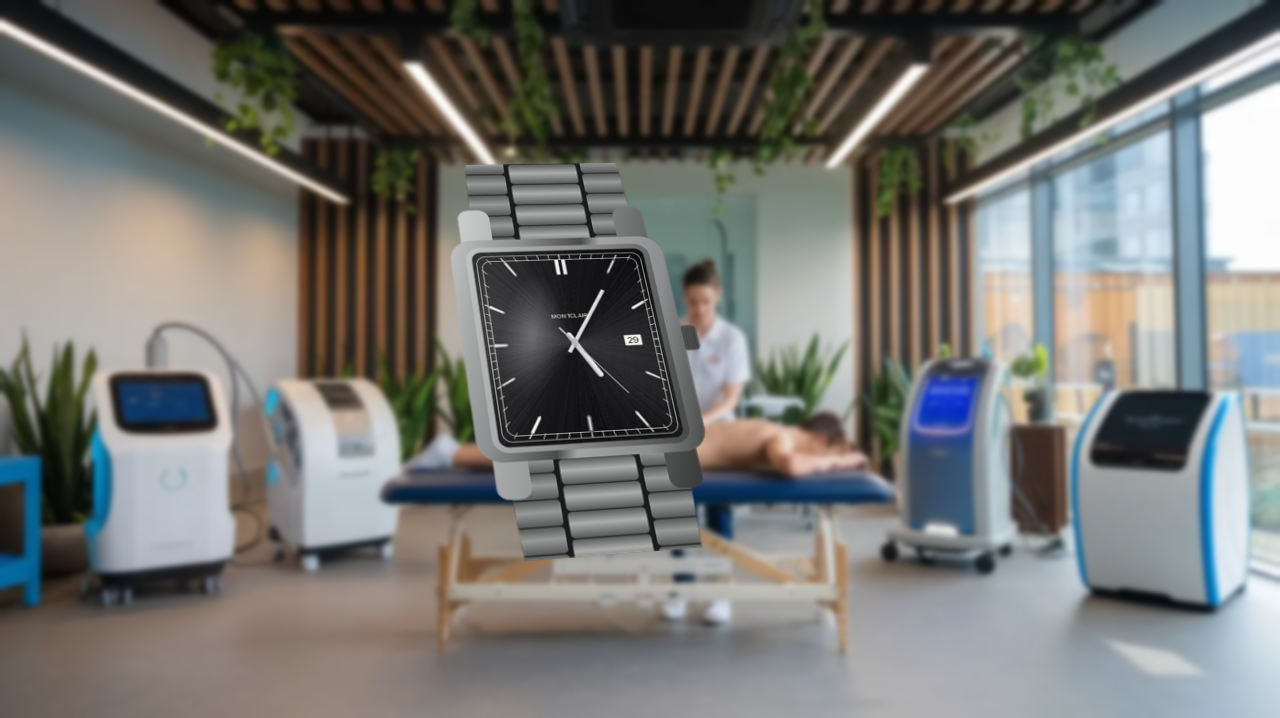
5 h 05 min 24 s
